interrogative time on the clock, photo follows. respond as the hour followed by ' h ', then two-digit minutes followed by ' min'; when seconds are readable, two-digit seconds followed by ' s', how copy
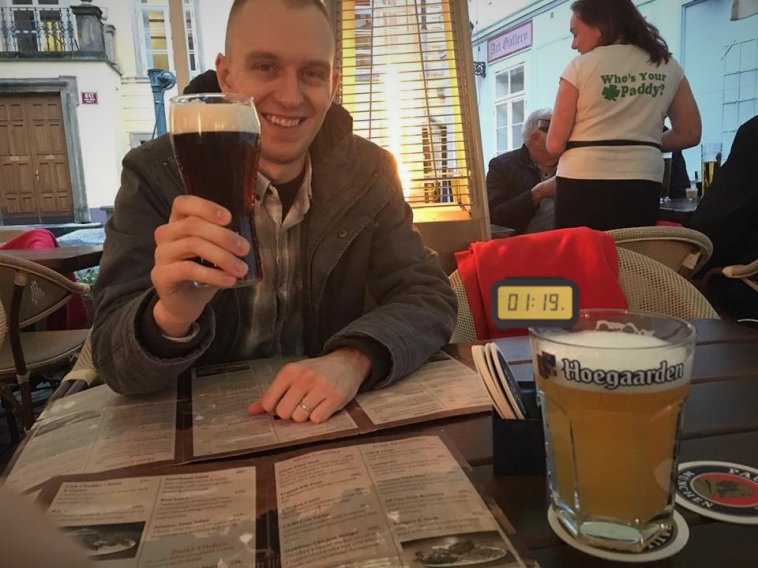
1 h 19 min
